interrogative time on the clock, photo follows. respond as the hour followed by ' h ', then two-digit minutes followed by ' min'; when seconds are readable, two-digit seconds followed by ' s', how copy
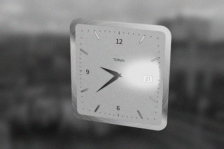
9 h 38 min
